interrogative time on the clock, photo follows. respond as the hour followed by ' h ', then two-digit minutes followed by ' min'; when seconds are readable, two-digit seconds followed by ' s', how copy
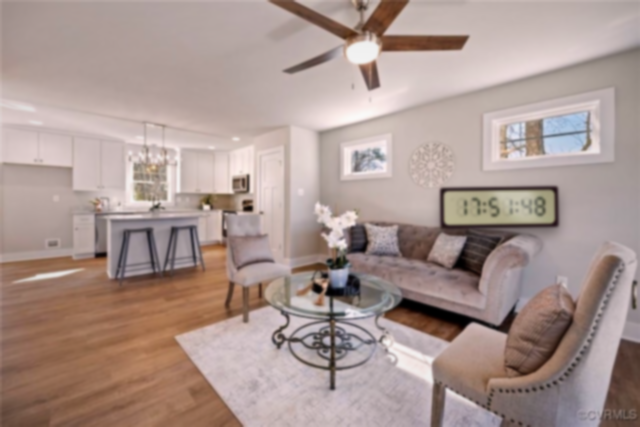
17 h 51 min 48 s
